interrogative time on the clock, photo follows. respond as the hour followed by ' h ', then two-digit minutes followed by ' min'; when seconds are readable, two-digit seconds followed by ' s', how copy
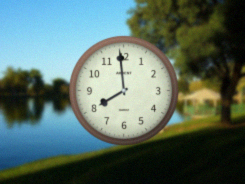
7 h 59 min
